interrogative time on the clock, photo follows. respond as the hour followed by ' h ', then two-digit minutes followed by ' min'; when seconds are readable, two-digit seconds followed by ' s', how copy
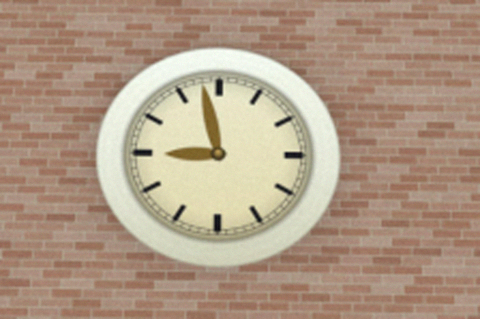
8 h 58 min
